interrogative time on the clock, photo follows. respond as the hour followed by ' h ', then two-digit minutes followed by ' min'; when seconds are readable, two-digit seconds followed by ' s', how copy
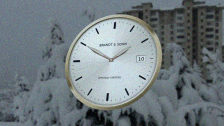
1 h 50 min
